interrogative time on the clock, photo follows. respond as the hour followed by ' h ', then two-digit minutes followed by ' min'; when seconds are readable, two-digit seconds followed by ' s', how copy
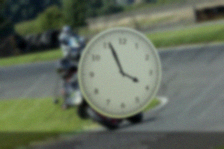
3 h 56 min
